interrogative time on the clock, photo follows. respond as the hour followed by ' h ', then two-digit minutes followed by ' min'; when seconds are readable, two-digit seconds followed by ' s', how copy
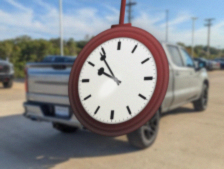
9 h 54 min
